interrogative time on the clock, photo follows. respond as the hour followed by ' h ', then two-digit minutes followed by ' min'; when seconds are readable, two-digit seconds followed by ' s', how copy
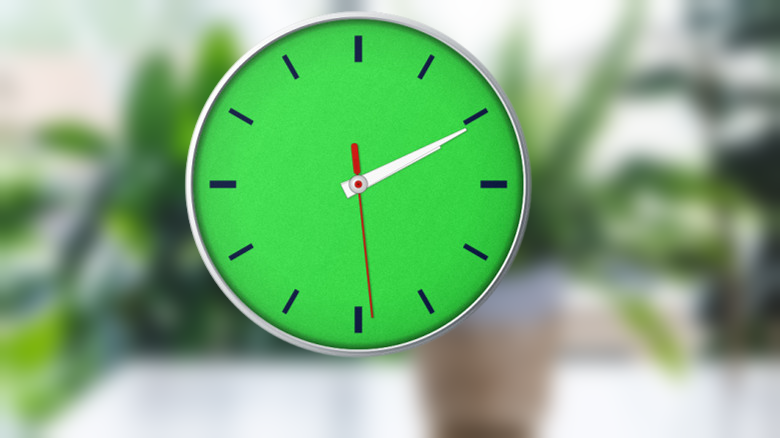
2 h 10 min 29 s
